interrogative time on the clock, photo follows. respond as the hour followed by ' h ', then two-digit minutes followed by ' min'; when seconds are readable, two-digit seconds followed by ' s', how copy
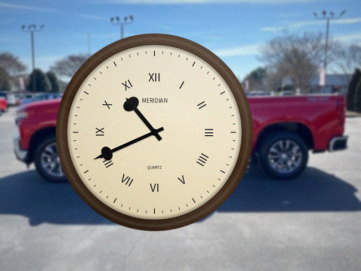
10 h 41 min
